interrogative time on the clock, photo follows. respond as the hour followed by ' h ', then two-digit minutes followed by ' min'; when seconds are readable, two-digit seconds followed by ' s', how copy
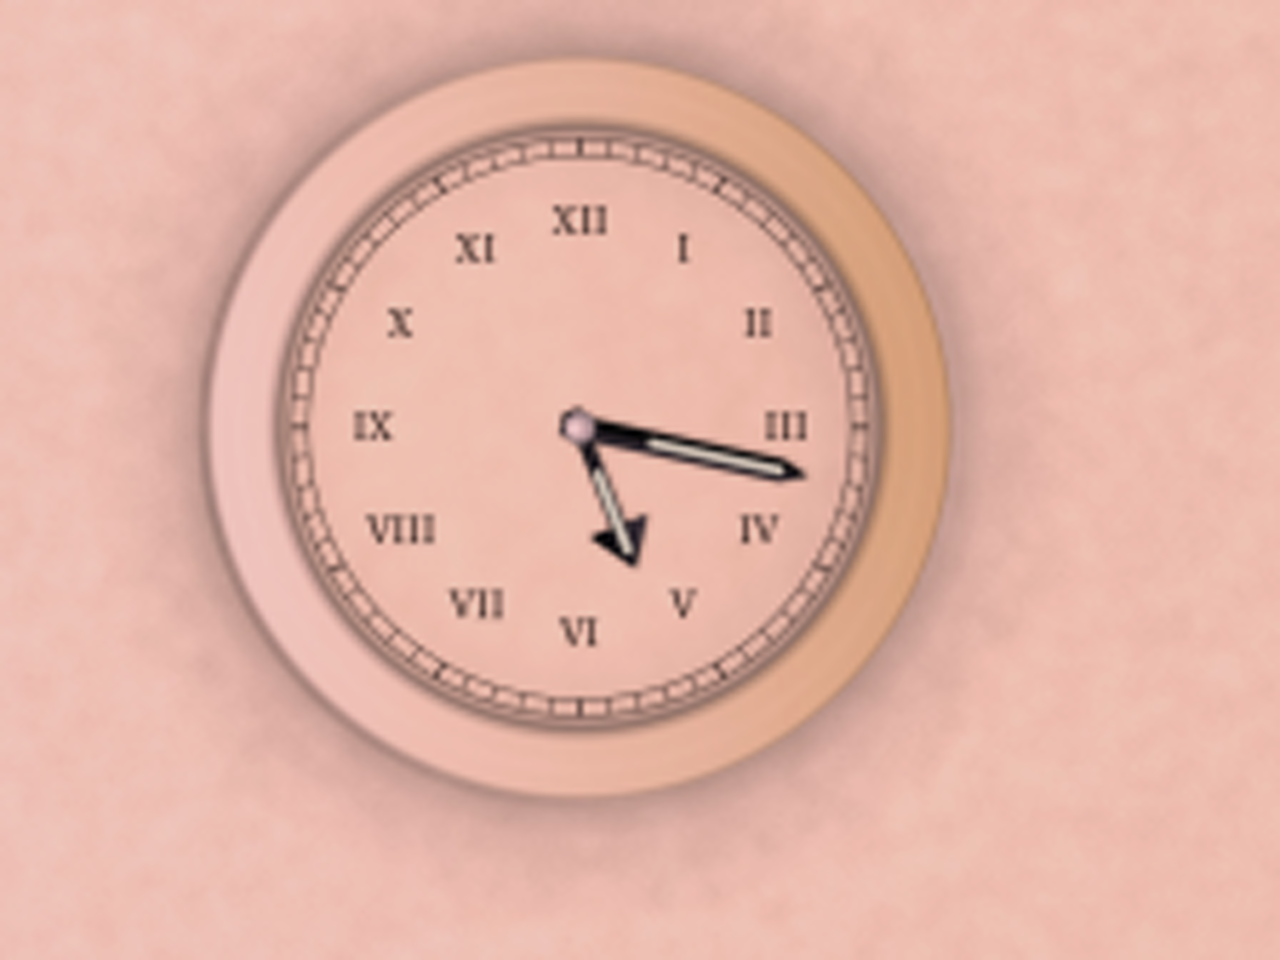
5 h 17 min
